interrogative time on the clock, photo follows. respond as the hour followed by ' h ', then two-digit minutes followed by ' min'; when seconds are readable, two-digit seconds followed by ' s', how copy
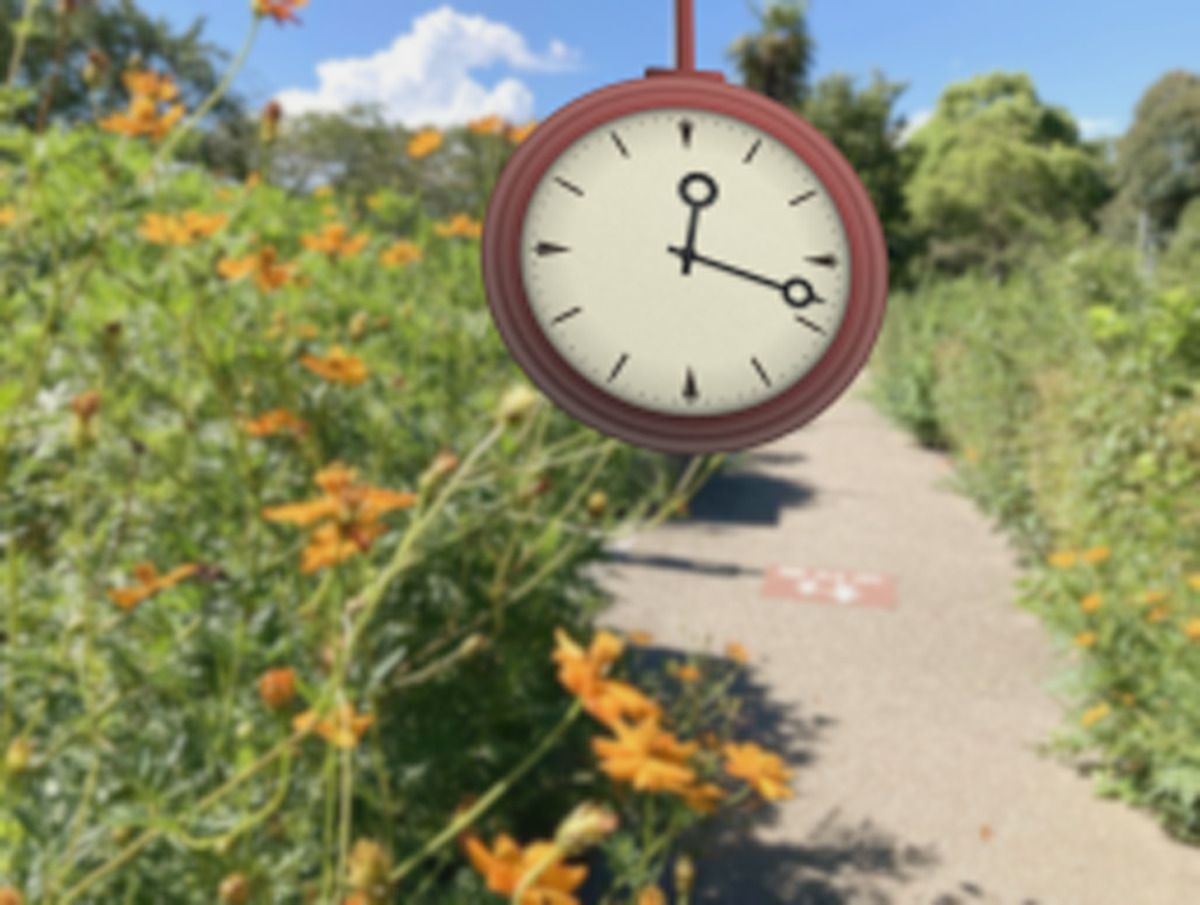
12 h 18 min
